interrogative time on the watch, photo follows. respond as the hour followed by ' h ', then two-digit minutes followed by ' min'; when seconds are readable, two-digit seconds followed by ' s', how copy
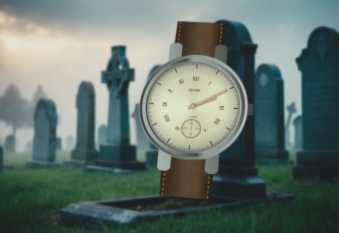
2 h 10 min
